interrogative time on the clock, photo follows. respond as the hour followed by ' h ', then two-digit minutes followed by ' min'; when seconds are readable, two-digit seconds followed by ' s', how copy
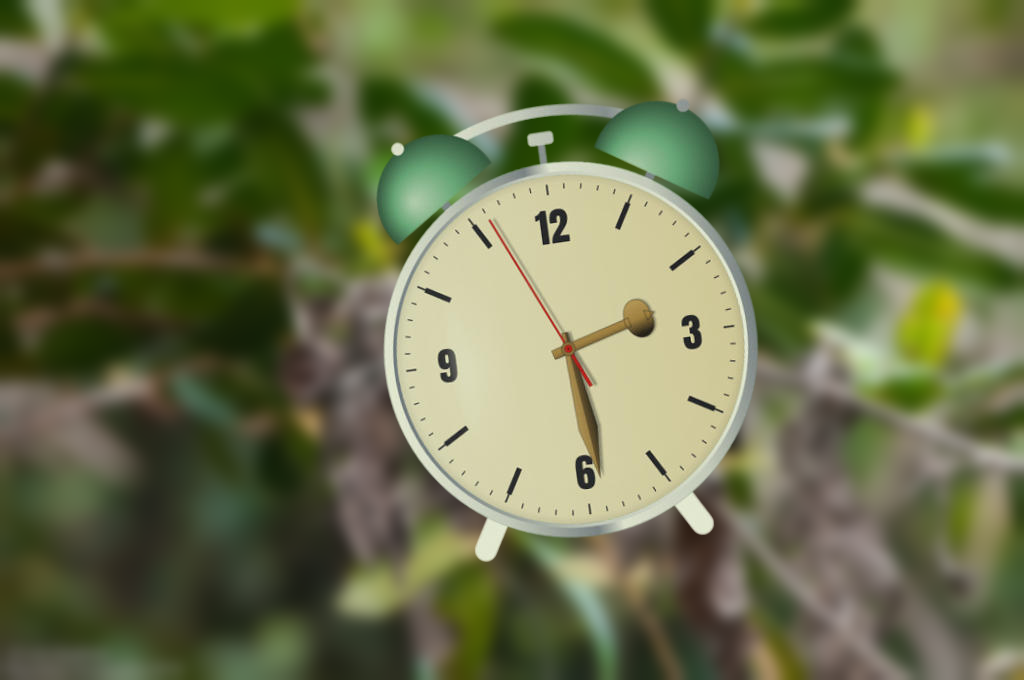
2 h 28 min 56 s
